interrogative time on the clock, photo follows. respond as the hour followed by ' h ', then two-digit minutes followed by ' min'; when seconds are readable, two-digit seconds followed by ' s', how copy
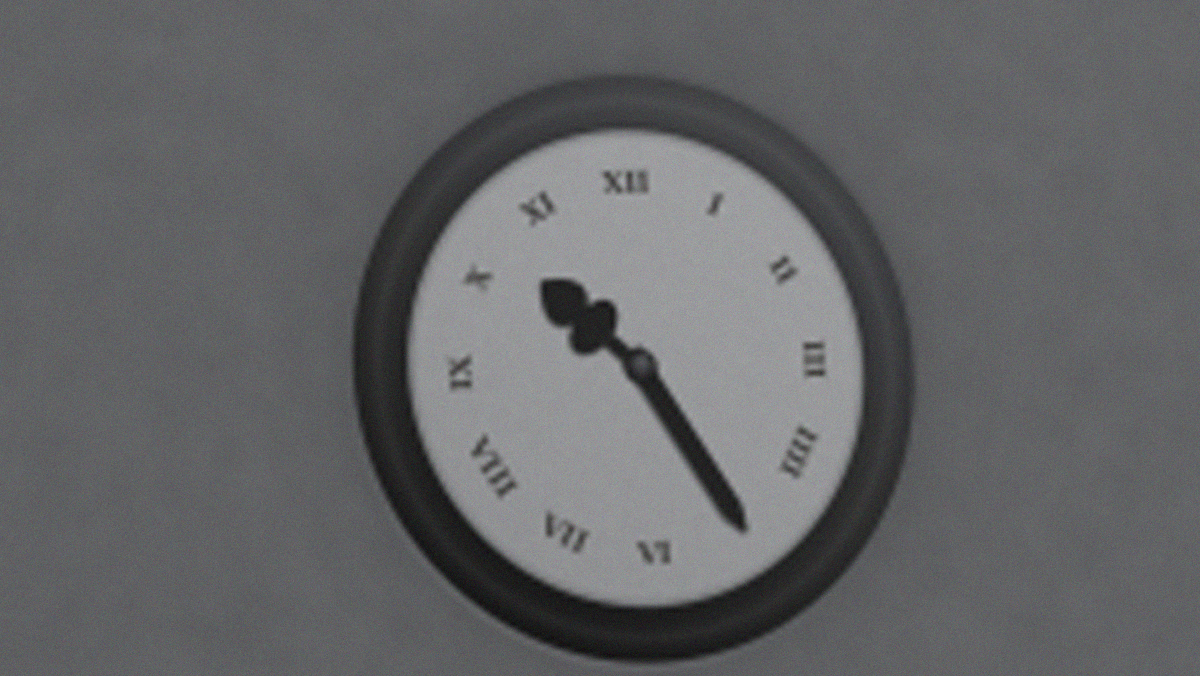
10 h 25 min
